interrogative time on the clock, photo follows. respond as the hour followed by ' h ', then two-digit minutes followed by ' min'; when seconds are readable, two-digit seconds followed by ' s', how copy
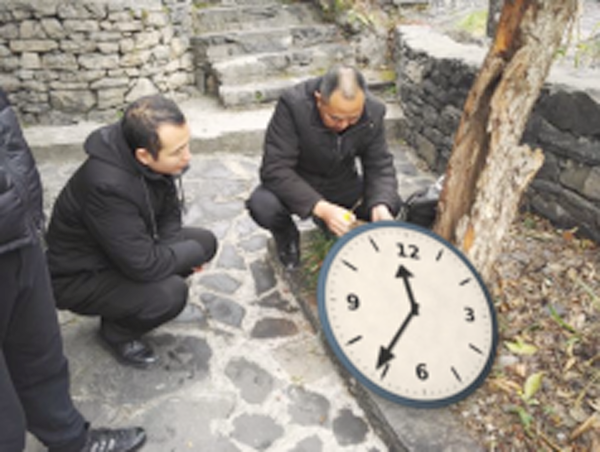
11 h 36 min
